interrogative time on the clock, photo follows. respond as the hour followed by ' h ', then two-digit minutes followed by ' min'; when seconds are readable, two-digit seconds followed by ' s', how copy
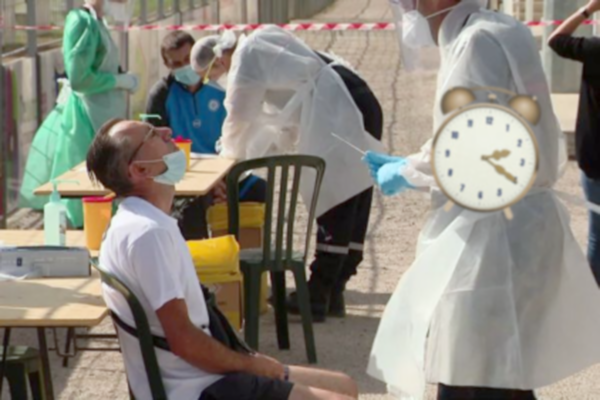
2 h 20 min
